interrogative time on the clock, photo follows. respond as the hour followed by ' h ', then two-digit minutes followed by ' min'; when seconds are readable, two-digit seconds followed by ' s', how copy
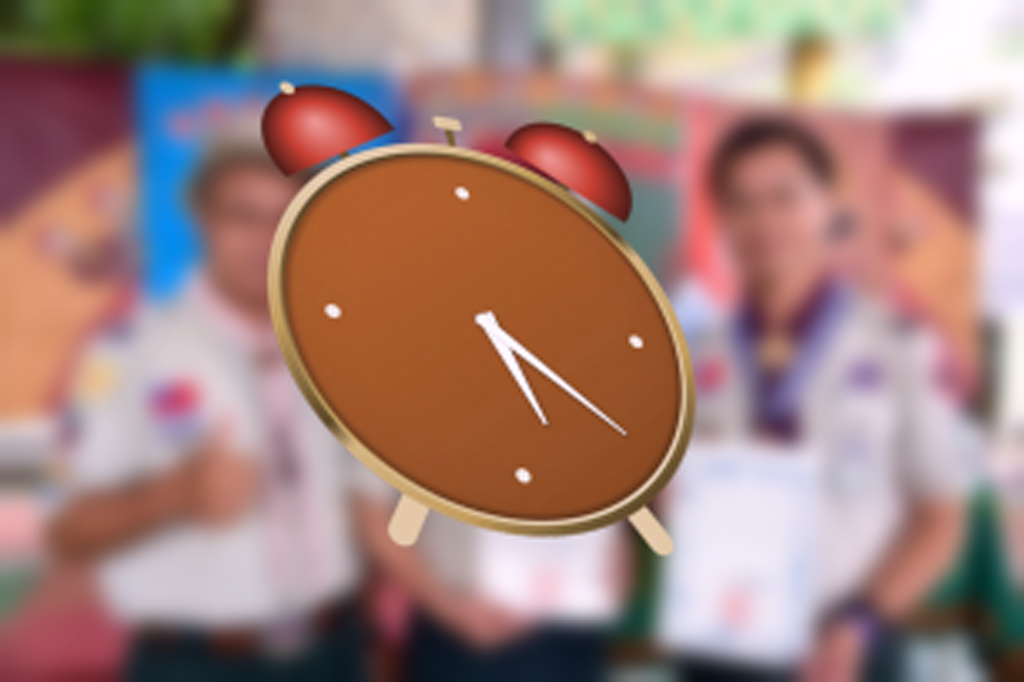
5 h 22 min
